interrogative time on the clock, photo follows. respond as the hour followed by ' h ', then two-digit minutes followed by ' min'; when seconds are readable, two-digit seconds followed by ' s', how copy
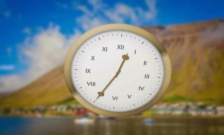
12 h 35 min
